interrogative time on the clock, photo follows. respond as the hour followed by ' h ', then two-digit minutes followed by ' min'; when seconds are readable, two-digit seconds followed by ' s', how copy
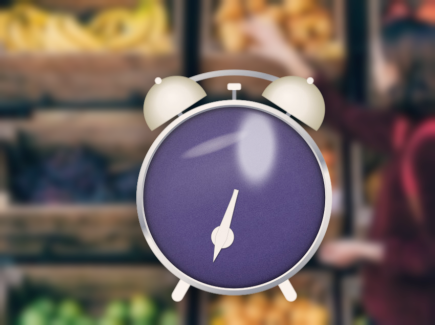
6 h 33 min
